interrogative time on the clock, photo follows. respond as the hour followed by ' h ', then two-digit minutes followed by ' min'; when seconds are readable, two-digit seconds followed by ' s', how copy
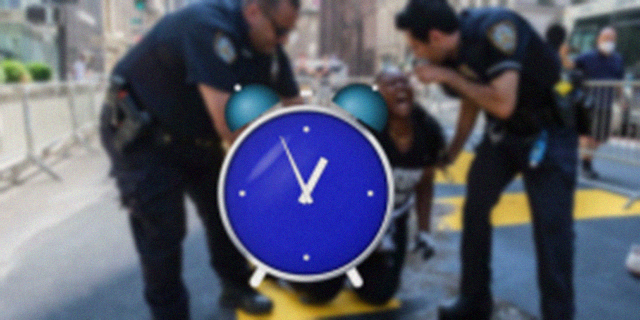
12 h 56 min
